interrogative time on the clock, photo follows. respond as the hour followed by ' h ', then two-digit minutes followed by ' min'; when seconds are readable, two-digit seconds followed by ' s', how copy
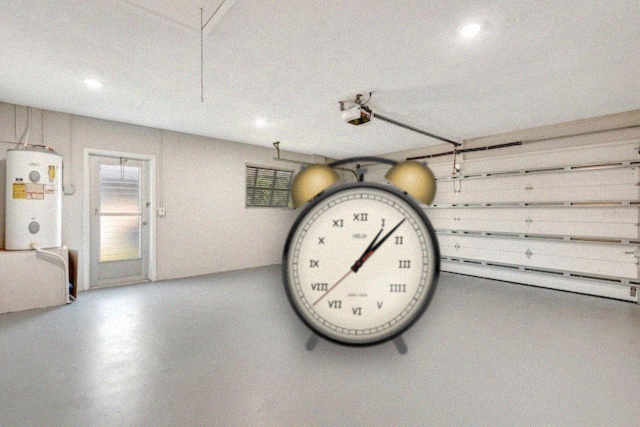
1 h 07 min 38 s
